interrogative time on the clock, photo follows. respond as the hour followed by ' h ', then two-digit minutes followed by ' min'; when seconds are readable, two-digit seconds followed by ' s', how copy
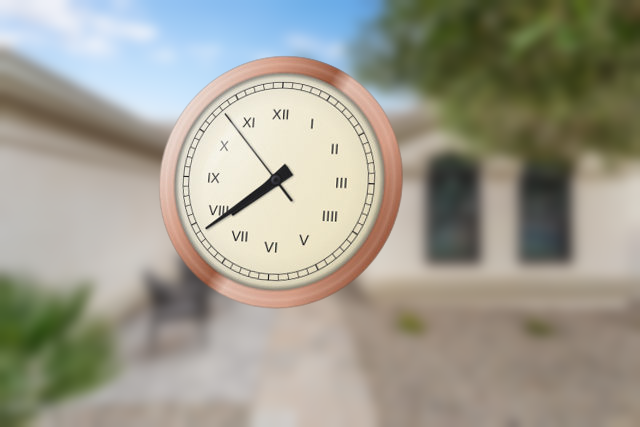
7 h 38 min 53 s
